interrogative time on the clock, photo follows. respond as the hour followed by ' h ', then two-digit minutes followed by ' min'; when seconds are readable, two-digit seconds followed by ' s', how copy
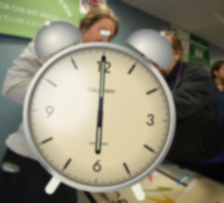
6 h 00 min
